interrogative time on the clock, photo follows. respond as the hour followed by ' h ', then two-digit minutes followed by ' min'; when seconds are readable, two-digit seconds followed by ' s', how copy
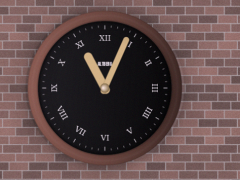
11 h 04 min
